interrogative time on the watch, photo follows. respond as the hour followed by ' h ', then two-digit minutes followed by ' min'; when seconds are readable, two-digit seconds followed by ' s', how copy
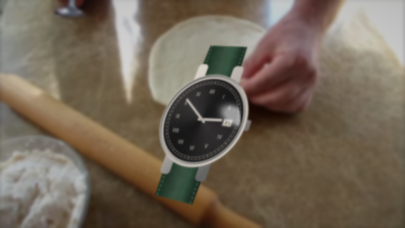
2 h 51 min
